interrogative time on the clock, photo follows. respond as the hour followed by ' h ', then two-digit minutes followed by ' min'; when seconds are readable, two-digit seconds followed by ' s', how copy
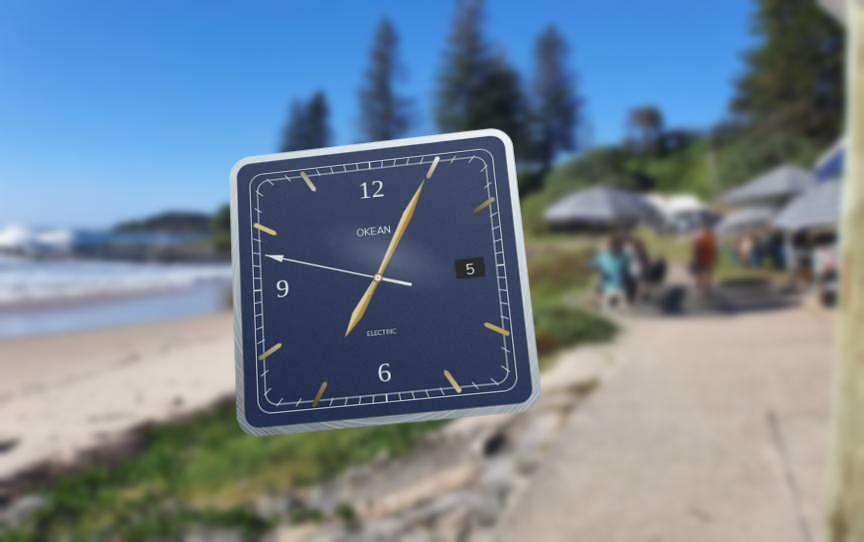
7 h 04 min 48 s
